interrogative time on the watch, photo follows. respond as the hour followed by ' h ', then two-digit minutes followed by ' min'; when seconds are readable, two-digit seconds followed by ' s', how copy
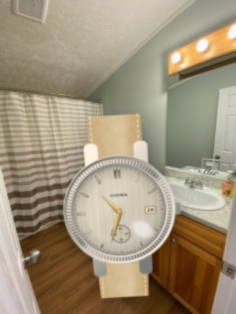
10 h 33 min
